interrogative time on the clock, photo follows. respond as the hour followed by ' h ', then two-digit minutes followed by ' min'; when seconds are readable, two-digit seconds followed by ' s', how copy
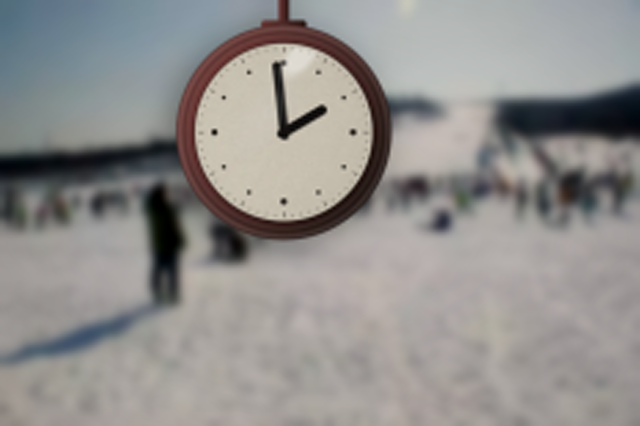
1 h 59 min
